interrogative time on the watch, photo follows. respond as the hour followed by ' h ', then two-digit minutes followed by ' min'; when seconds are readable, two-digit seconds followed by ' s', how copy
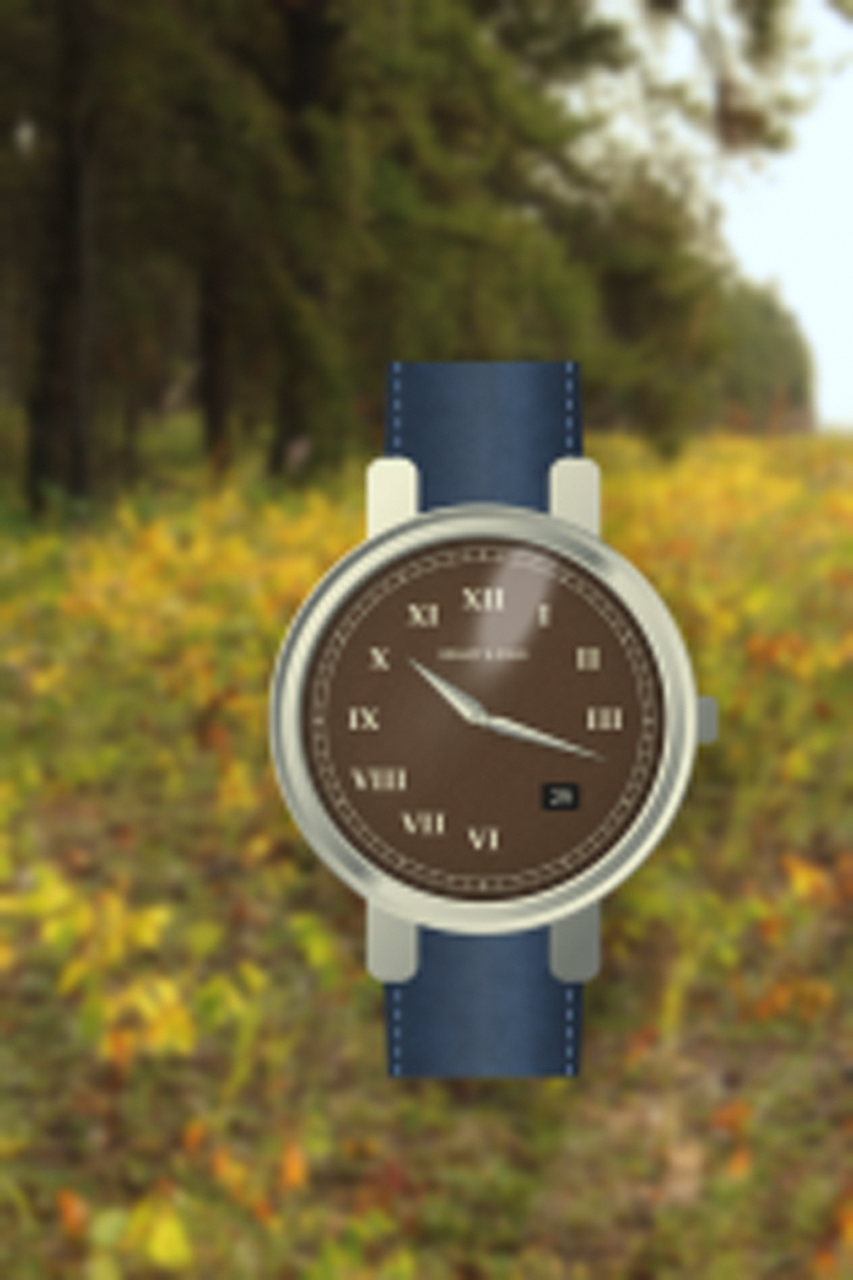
10 h 18 min
